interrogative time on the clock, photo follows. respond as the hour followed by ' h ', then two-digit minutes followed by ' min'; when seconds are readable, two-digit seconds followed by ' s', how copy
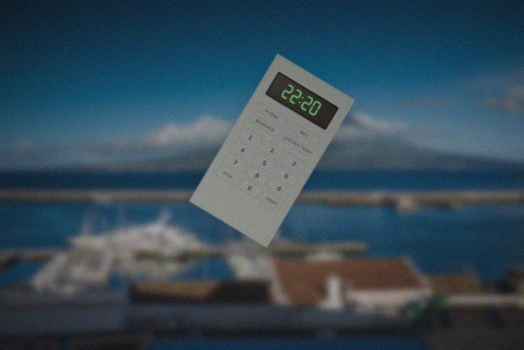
22 h 20 min
